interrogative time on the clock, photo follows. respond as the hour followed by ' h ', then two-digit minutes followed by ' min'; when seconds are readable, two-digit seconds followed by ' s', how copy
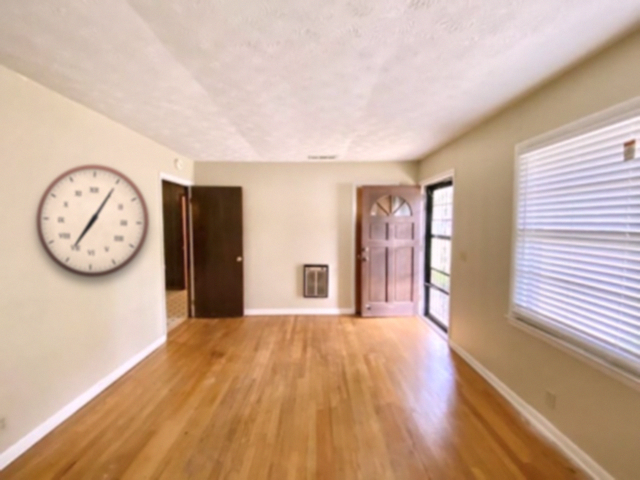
7 h 05 min
